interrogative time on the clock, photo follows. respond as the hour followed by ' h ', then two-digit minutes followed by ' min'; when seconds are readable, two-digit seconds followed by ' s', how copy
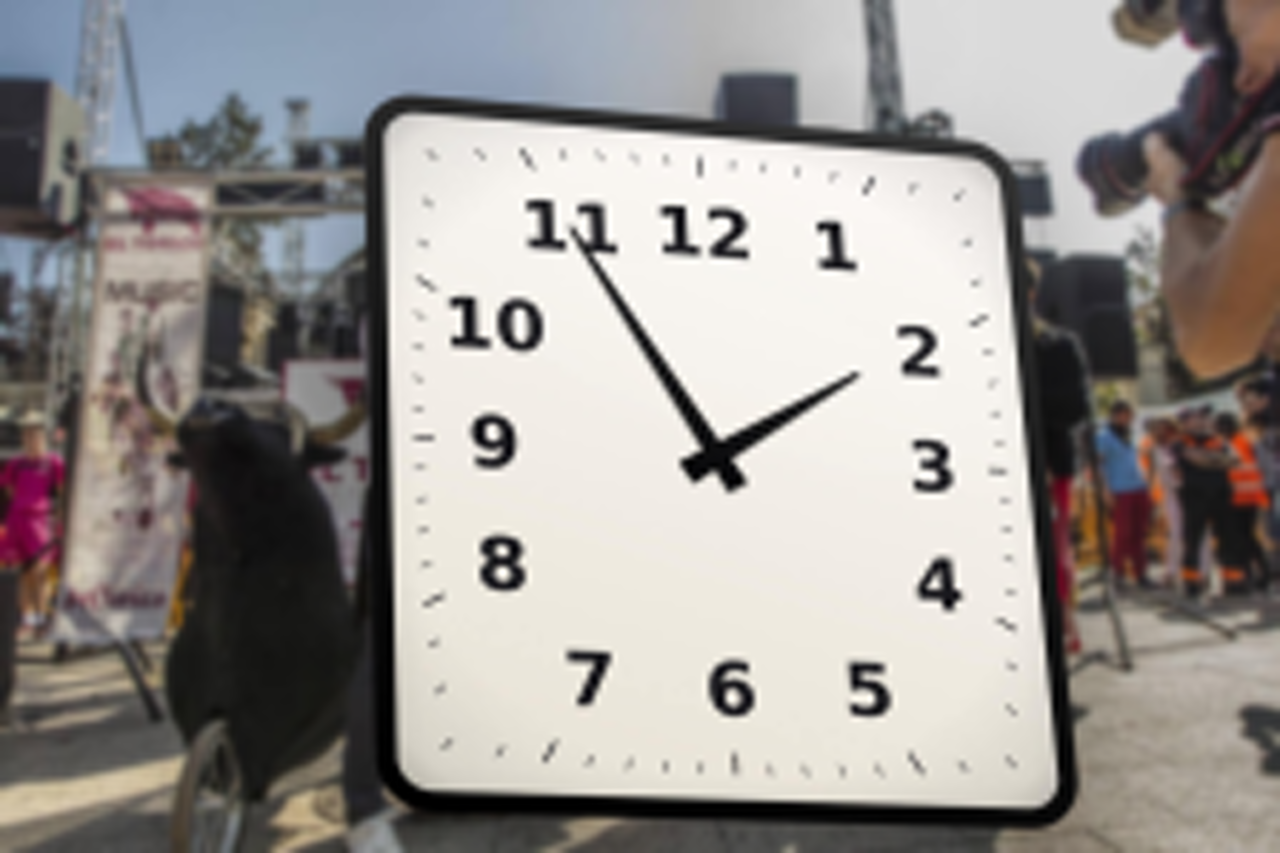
1 h 55 min
